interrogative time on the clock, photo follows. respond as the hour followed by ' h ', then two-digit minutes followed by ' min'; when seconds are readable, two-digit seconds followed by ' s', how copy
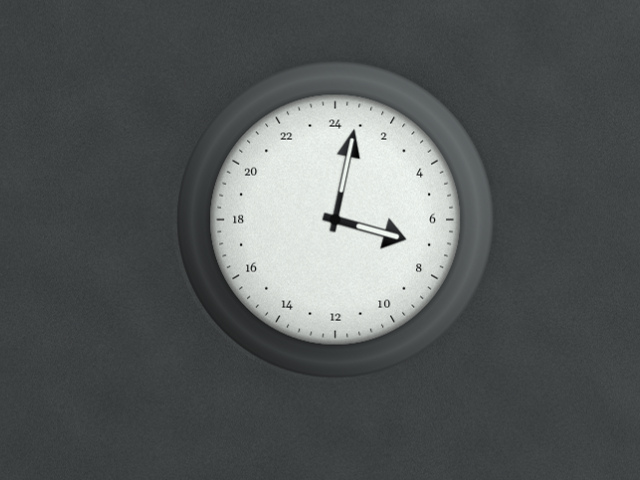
7 h 02 min
